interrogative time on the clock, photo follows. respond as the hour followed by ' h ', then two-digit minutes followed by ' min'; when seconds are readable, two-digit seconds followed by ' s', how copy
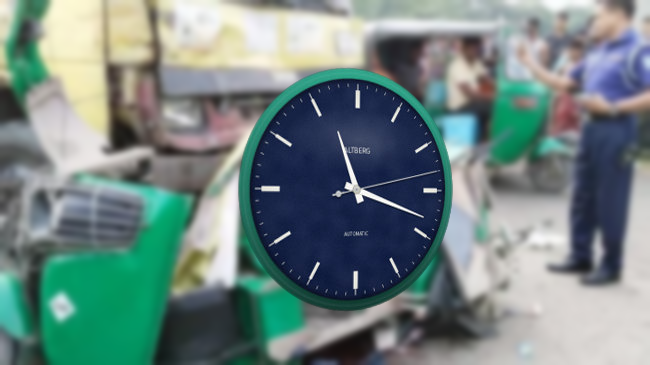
11 h 18 min 13 s
